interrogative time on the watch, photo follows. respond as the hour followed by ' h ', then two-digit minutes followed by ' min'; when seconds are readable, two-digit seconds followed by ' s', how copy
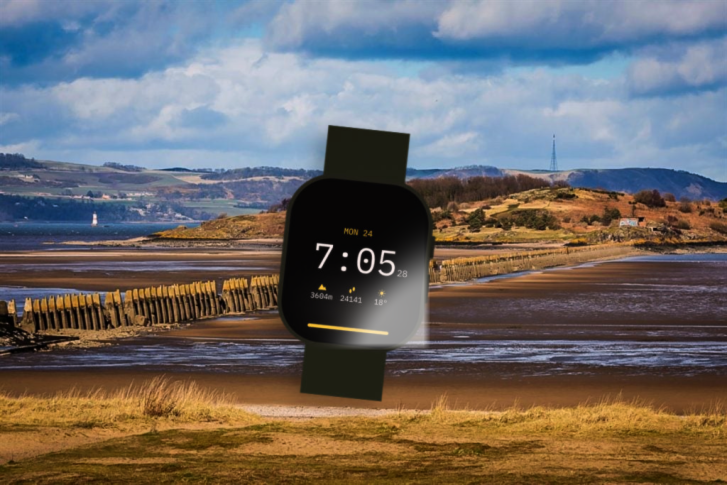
7 h 05 min 28 s
